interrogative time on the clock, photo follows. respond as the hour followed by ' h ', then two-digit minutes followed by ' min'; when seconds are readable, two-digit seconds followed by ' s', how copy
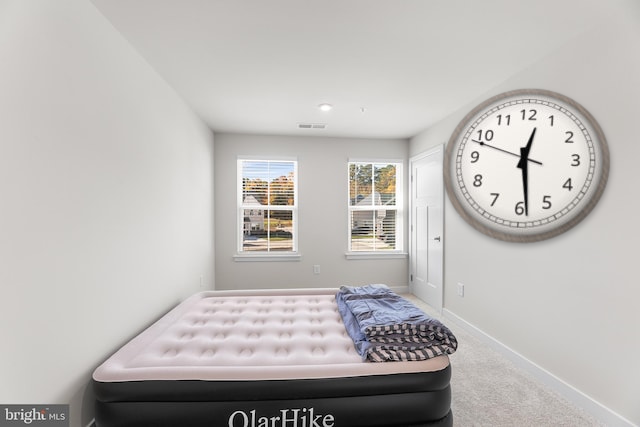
12 h 28 min 48 s
